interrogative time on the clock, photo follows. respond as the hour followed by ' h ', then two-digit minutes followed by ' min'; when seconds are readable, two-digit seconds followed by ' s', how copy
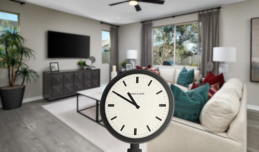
10 h 50 min
